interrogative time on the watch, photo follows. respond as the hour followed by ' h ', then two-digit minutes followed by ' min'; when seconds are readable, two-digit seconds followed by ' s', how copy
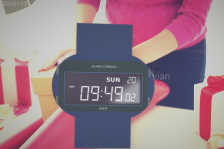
9 h 49 min 02 s
